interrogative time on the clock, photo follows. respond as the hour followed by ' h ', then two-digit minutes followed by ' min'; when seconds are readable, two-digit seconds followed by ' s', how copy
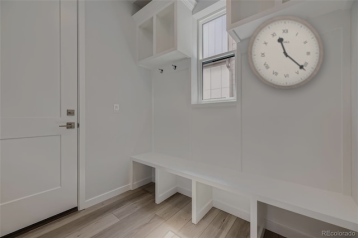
11 h 22 min
